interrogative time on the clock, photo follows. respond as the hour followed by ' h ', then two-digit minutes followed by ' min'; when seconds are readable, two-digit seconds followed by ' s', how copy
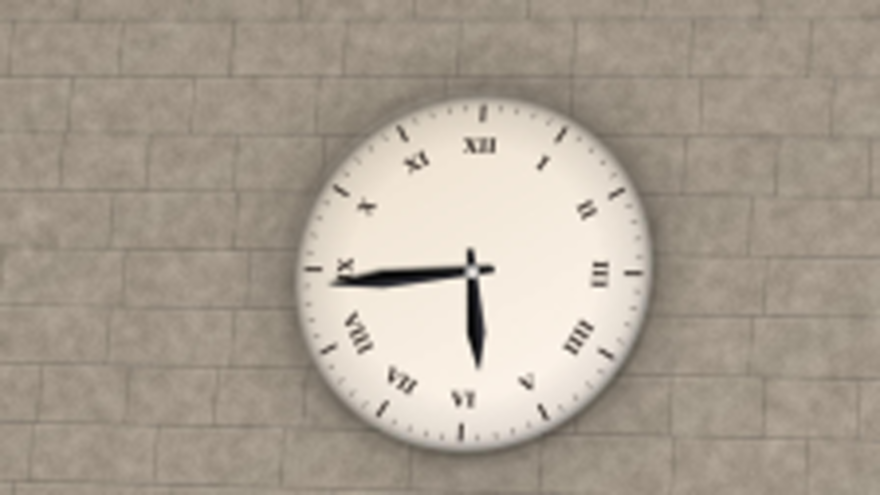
5 h 44 min
